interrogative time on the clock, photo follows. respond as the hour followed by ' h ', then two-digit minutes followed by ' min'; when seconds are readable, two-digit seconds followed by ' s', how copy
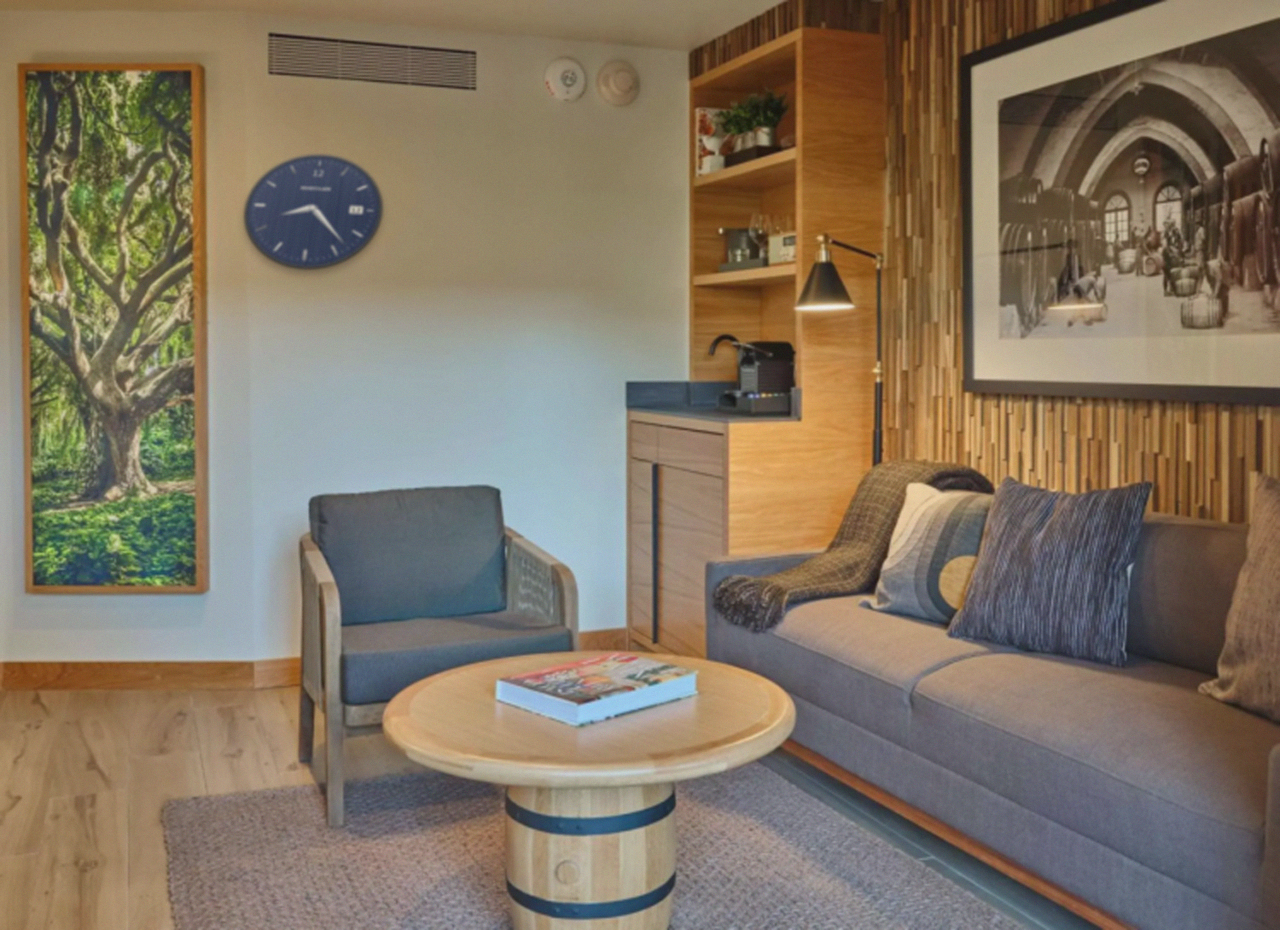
8 h 23 min
